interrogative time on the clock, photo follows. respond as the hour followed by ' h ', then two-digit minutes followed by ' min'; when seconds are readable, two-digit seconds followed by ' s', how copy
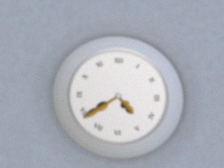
4 h 39 min
